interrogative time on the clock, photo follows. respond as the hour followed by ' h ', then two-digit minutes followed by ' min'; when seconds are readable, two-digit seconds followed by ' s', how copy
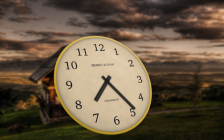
7 h 24 min
